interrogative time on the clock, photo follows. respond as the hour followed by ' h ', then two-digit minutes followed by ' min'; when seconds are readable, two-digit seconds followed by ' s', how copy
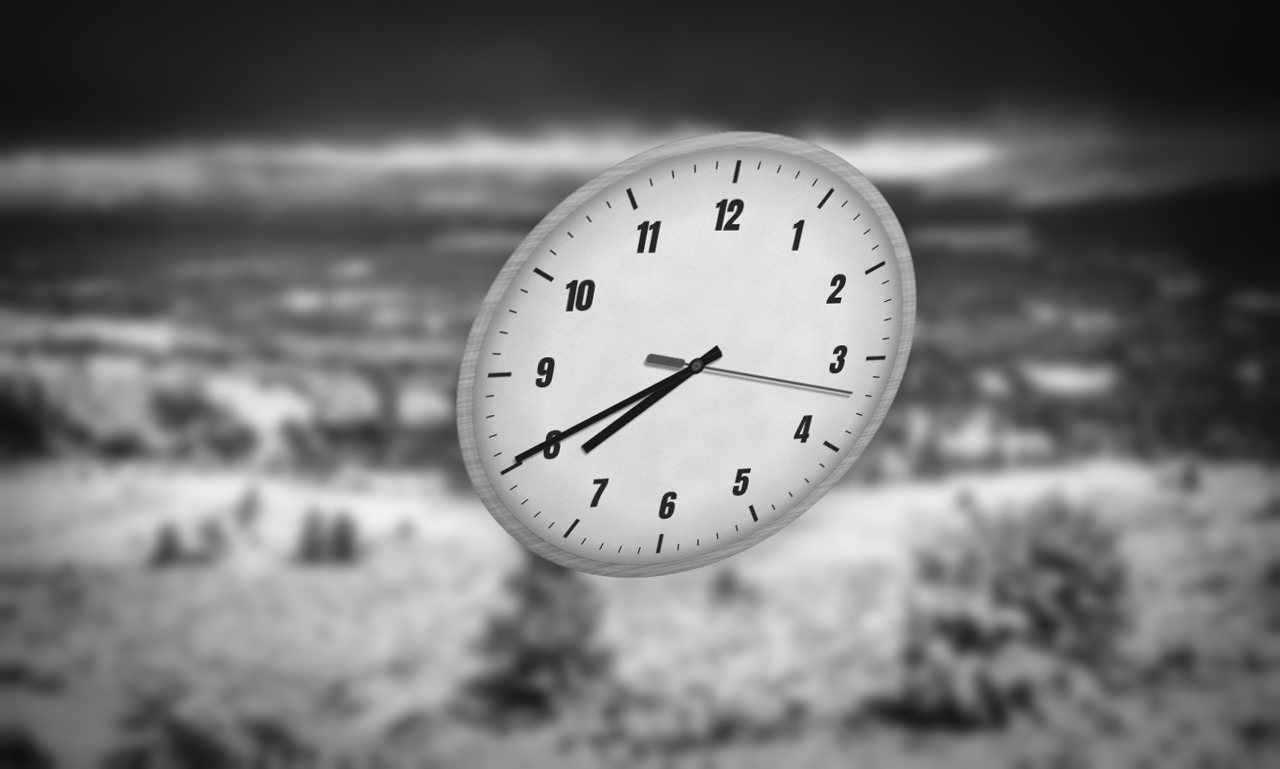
7 h 40 min 17 s
